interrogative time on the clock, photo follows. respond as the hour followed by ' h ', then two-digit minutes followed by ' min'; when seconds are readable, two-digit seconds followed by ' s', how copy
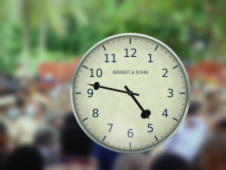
4 h 47 min
